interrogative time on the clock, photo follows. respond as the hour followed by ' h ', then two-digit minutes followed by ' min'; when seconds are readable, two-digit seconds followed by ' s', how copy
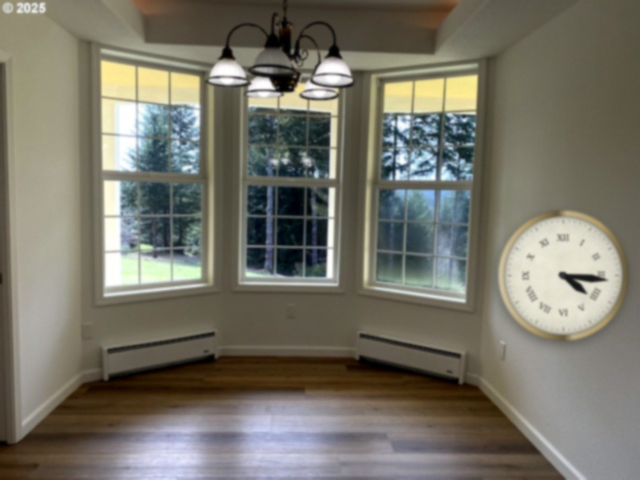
4 h 16 min
